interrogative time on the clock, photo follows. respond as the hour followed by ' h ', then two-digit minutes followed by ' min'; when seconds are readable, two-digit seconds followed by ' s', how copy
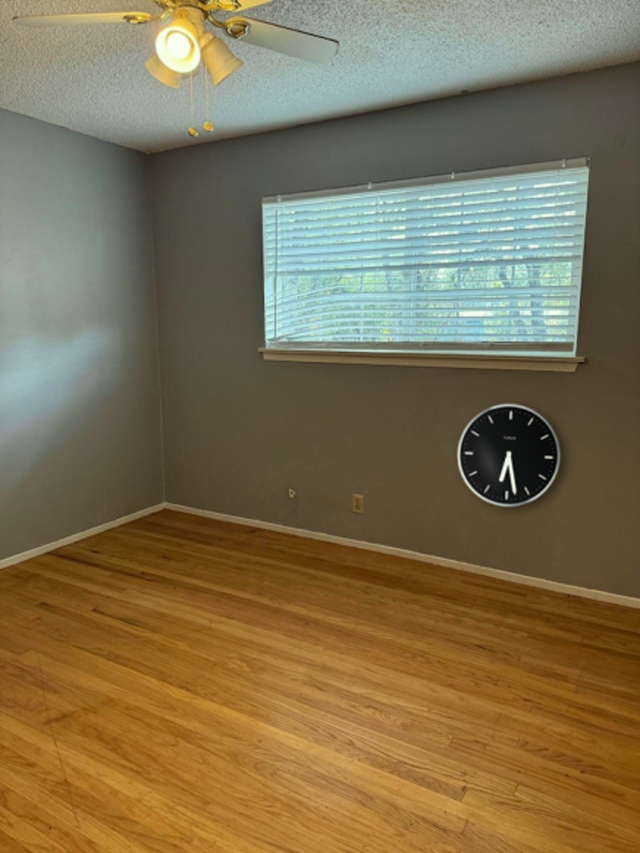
6 h 28 min
